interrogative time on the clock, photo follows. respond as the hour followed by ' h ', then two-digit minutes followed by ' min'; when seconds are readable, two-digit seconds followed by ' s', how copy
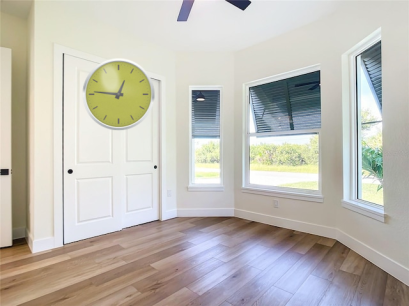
12 h 46 min
